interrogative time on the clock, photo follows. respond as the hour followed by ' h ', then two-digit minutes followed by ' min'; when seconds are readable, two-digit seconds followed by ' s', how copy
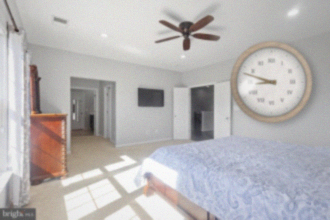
8 h 48 min
